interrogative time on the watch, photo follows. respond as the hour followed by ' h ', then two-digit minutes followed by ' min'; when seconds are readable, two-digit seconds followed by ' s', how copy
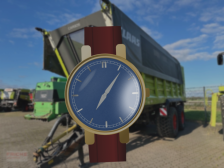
7 h 06 min
